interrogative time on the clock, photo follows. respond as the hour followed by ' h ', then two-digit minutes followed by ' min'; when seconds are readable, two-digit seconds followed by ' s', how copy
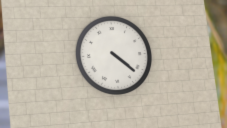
4 h 22 min
